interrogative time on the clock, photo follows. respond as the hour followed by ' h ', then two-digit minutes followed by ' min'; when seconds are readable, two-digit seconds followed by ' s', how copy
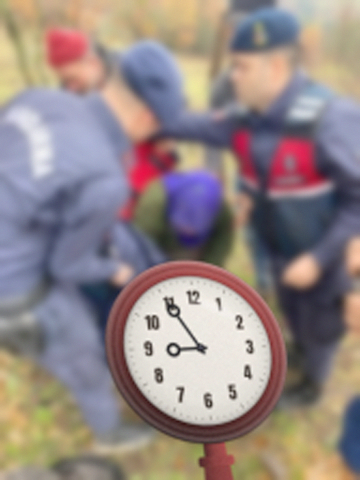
8 h 55 min
